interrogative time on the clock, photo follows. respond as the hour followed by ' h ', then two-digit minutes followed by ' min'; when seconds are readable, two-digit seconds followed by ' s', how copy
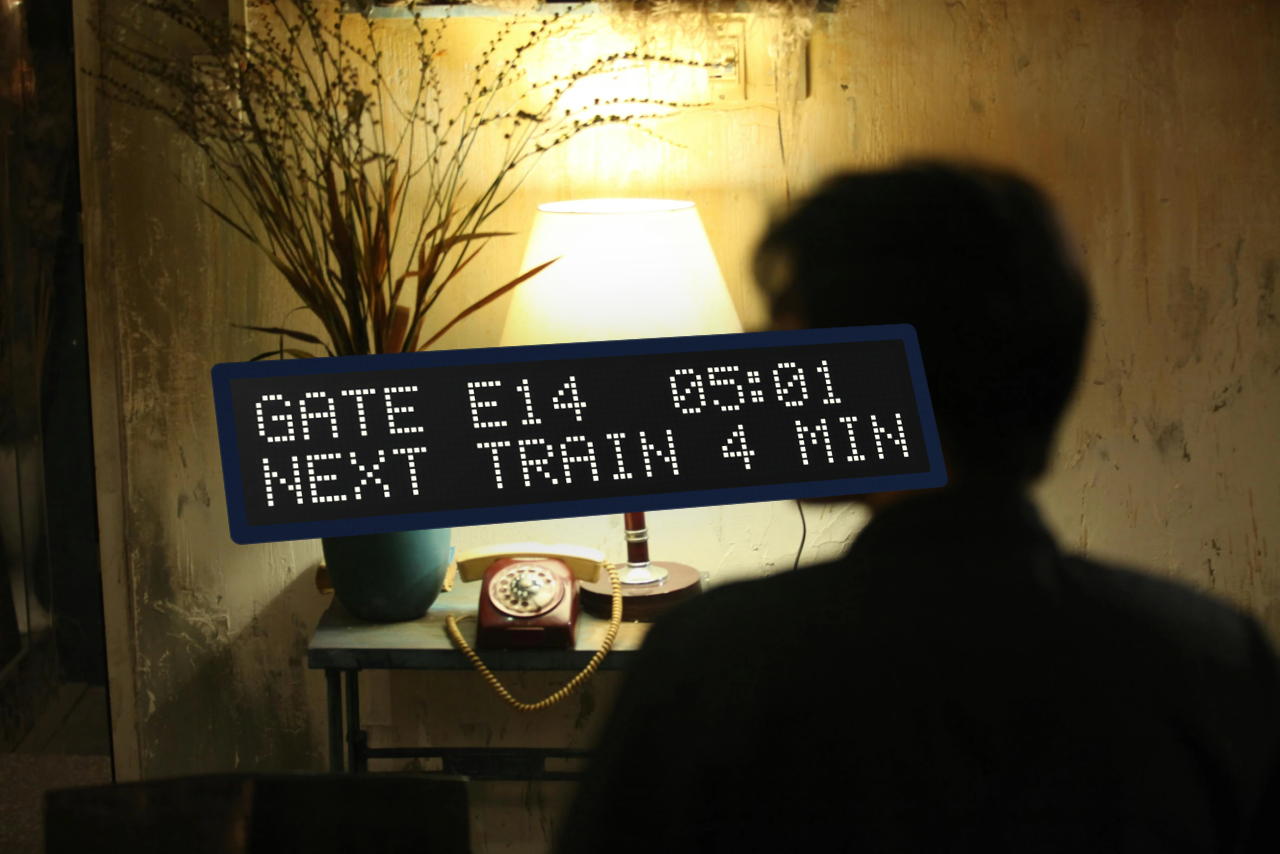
5 h 01 min
